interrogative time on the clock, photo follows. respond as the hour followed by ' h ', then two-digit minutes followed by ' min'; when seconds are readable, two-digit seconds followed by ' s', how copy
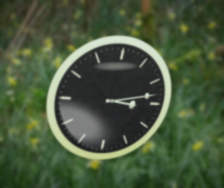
3 h 13 min
